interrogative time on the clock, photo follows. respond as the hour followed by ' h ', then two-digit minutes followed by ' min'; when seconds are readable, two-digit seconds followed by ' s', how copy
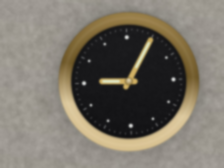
9 h 05 min
